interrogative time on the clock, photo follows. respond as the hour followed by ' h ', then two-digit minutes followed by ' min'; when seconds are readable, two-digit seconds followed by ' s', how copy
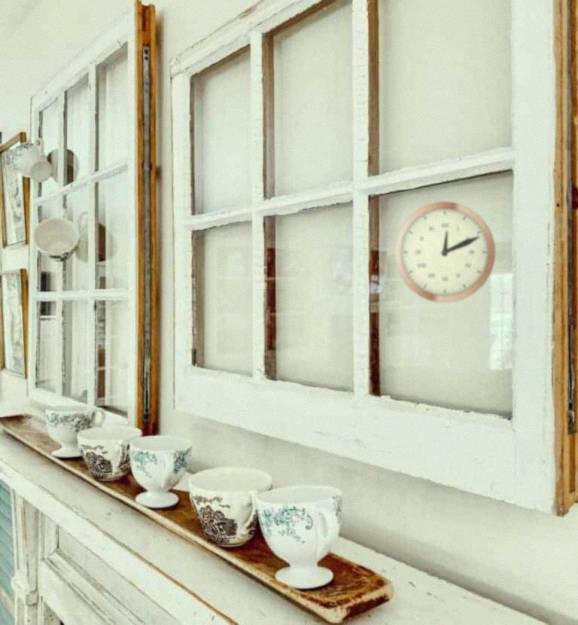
12 h 11 min
